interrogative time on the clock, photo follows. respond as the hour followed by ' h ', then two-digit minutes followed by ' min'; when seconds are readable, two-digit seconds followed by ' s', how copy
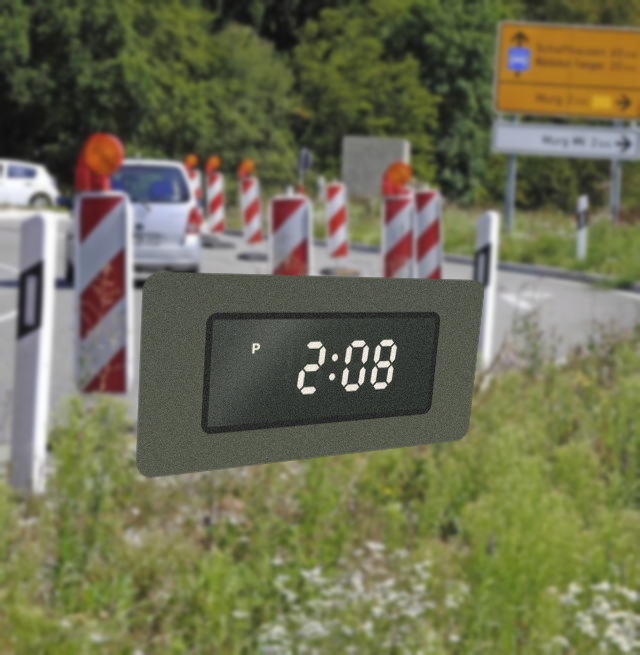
2 h 08 min
